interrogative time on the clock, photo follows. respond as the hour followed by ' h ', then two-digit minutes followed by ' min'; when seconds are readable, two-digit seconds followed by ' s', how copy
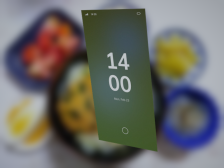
14 h 00 min
